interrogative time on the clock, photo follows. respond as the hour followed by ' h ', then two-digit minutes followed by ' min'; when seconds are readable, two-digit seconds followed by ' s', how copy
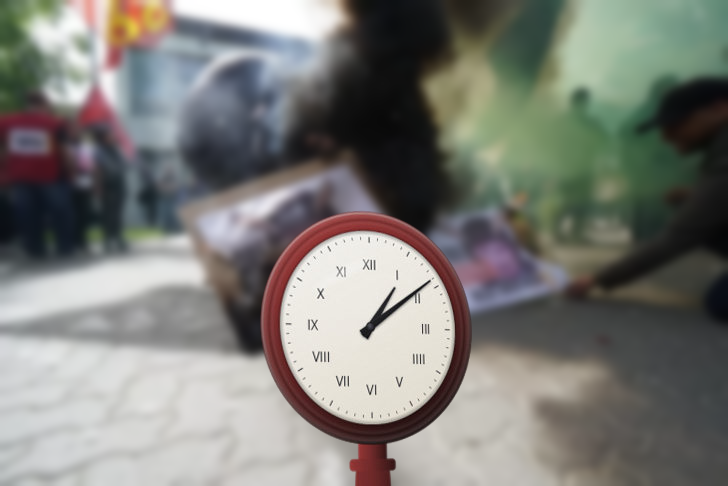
1 h 09 min
